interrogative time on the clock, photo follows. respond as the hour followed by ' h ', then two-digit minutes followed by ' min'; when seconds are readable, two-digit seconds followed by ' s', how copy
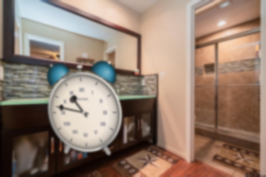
10 h 47 min
